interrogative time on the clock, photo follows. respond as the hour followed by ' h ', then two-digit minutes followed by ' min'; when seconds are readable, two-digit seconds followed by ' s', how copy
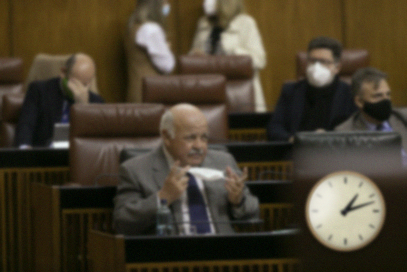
1 h 12 min
